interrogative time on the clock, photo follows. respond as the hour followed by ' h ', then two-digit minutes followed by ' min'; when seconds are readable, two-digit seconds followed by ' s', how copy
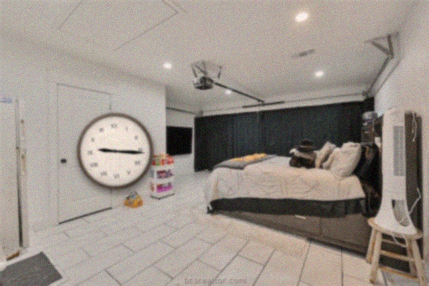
9 h 16 min
